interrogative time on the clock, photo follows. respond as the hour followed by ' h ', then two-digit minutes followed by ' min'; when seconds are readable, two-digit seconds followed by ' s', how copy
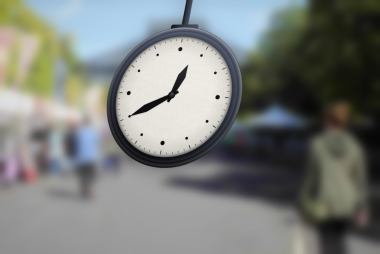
12 h 40 min
